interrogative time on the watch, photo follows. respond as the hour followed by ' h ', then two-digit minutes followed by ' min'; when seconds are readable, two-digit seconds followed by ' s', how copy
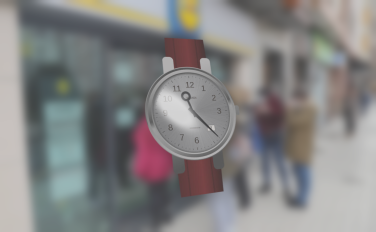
11 h 23 min
